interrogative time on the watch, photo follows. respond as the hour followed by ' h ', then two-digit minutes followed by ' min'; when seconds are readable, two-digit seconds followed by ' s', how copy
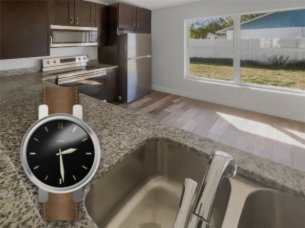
2 h 29 min
